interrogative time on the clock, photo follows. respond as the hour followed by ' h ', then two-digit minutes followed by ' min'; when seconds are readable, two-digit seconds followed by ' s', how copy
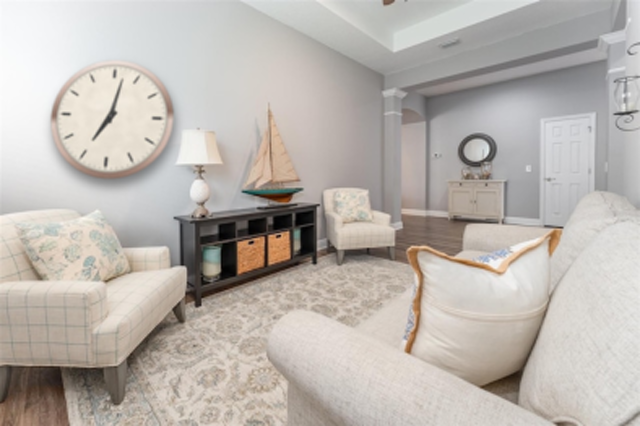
7 h 02 min
